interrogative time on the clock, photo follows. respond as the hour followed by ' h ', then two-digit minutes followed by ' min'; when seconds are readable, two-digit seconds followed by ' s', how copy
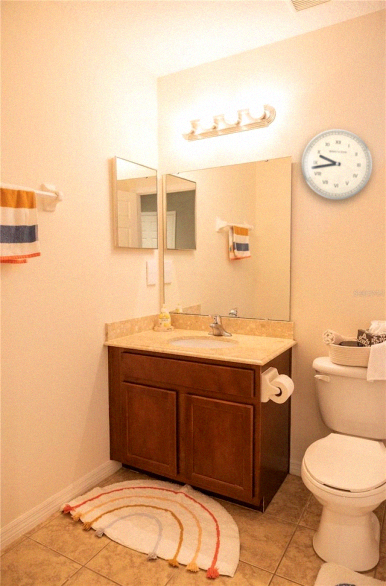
9 h 43 min
